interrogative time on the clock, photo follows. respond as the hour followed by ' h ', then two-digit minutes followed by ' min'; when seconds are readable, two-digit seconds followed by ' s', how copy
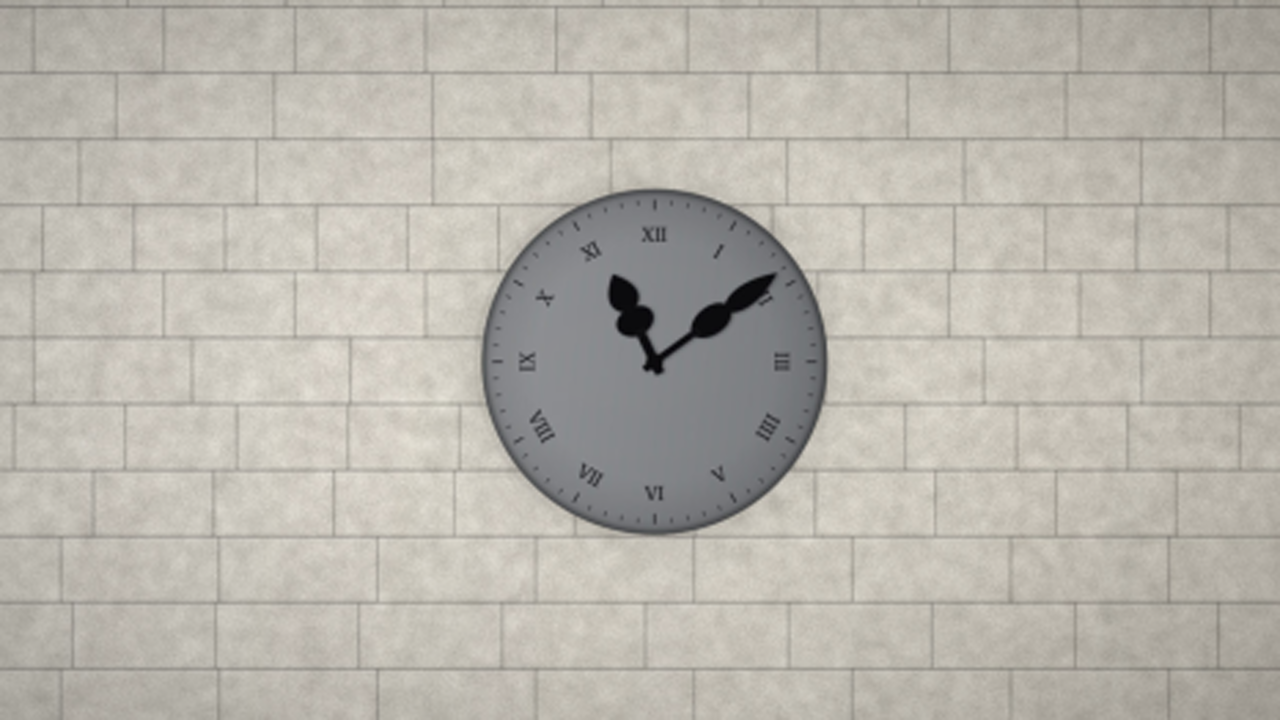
11 h 09 min
